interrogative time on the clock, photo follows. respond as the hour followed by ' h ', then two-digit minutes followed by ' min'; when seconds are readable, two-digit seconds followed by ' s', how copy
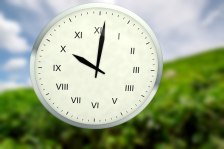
10 h 01 min
